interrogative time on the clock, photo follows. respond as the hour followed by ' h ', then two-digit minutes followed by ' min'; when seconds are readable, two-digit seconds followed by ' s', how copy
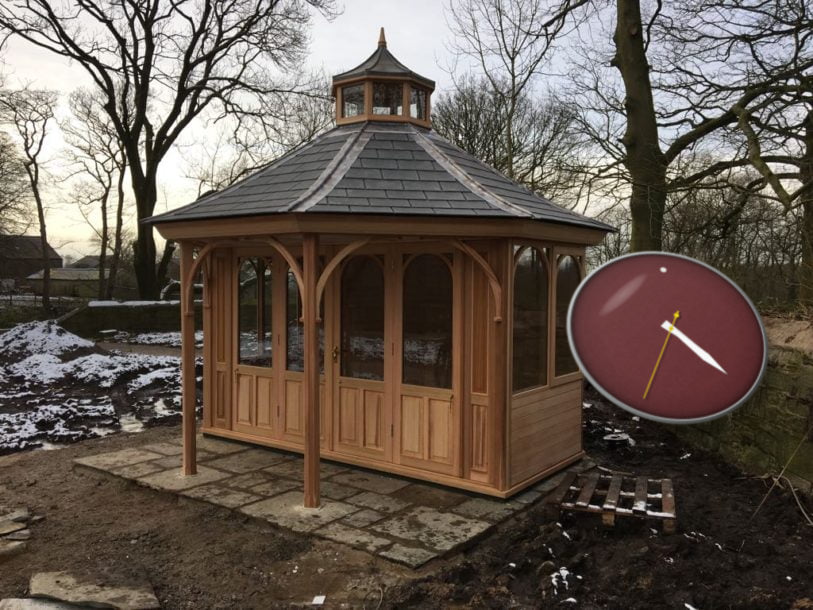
4 h 22 min 34 s
